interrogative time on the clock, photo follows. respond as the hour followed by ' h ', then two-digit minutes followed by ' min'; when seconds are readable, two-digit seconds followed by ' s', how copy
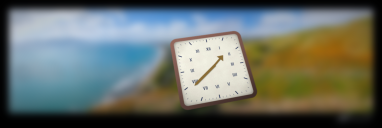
1 h 39 min
